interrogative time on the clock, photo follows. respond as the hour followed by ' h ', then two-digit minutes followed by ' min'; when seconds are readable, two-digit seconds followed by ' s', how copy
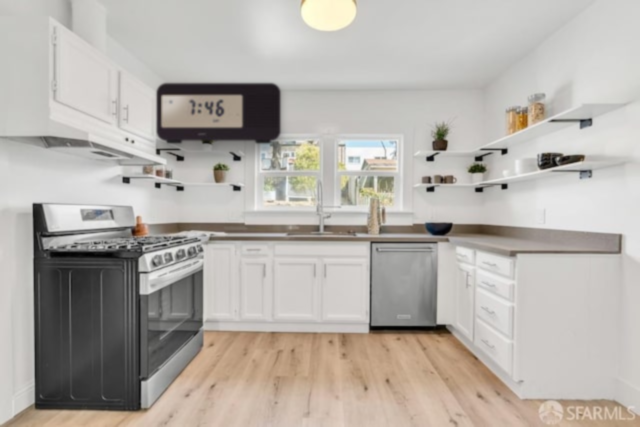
7 h 46 min
